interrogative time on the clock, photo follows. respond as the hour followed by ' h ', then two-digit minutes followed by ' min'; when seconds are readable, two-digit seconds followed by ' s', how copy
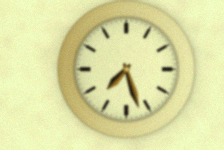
7 h 27 min
